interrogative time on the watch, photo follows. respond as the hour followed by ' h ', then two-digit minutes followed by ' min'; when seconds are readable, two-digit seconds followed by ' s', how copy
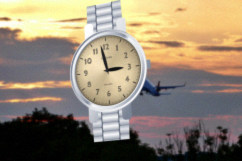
2 h 58 min
